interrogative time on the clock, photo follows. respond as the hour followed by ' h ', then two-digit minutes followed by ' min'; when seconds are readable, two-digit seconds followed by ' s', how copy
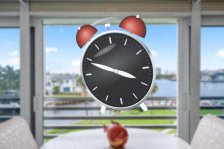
3 h 49 min
